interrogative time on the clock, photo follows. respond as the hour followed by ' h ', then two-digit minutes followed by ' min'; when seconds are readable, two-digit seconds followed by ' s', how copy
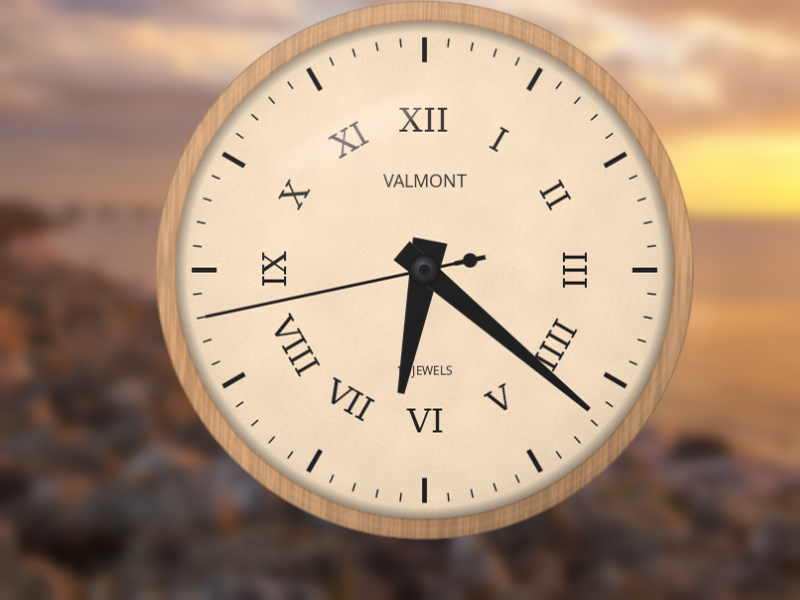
6 h 21 min 43 s
